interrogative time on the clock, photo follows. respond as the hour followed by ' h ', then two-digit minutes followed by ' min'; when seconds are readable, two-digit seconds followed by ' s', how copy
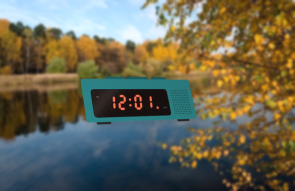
12 h 01 min
